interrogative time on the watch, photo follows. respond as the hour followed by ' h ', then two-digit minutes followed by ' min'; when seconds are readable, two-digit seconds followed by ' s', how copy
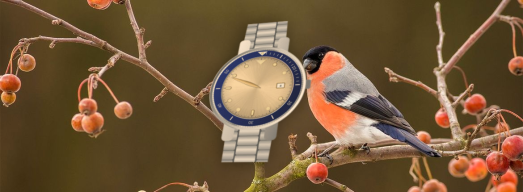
9 h 49 min
